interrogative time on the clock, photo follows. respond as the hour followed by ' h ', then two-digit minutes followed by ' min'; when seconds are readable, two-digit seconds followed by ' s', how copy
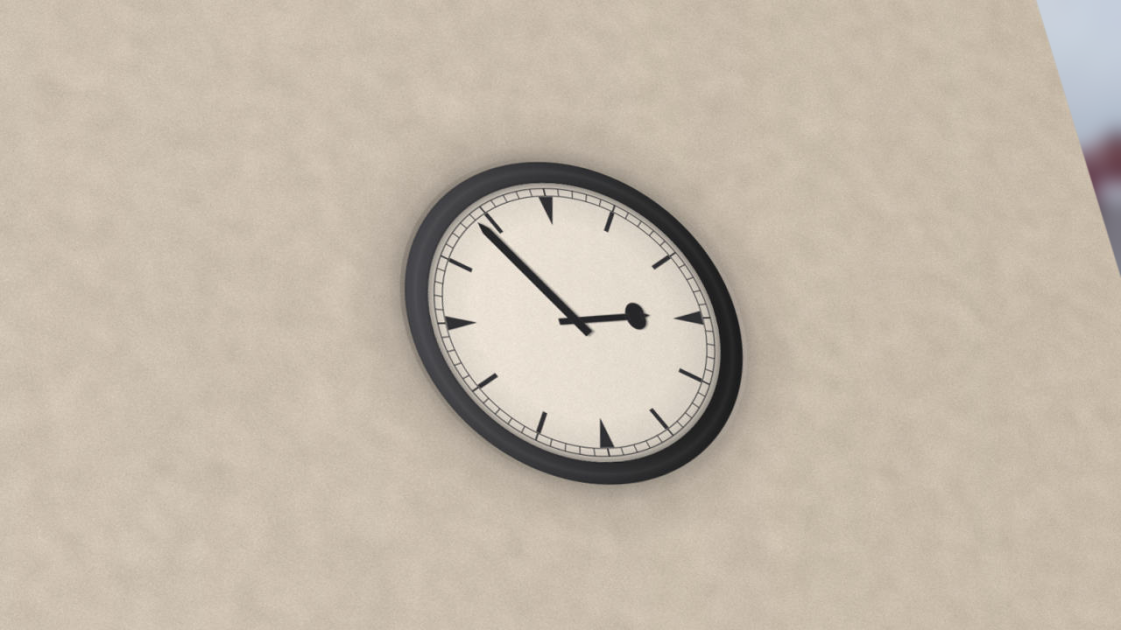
2 h 54 min
